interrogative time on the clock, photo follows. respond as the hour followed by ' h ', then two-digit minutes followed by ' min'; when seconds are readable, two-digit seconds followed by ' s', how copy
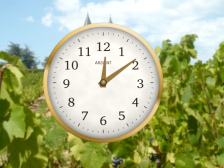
12 h 09 min
